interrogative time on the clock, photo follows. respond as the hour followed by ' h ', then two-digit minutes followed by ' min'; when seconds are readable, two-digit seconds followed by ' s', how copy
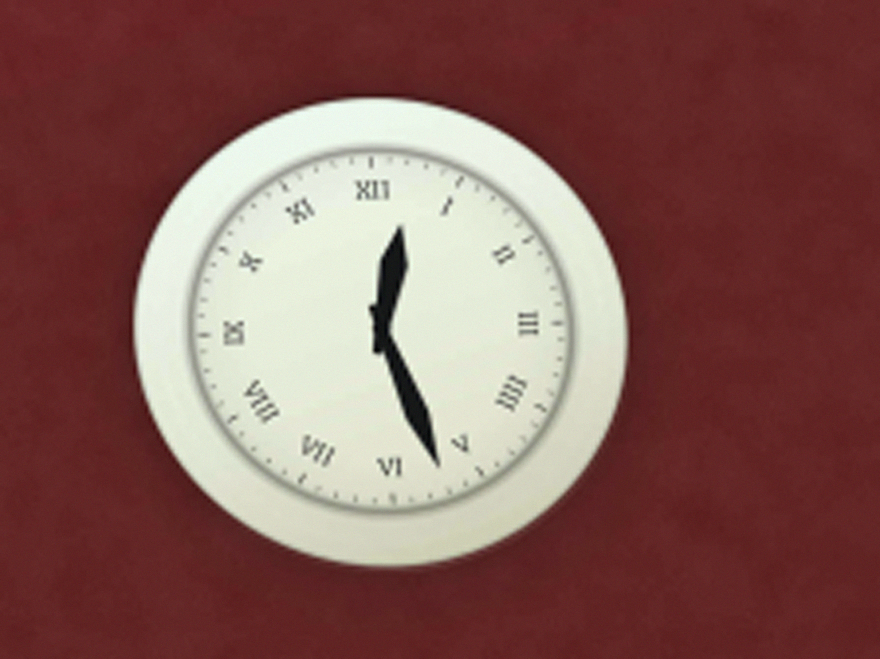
12 h 27 min
